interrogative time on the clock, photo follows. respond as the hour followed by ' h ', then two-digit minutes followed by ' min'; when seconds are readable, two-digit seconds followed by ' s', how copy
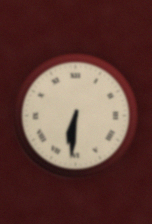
6 h 31 min
